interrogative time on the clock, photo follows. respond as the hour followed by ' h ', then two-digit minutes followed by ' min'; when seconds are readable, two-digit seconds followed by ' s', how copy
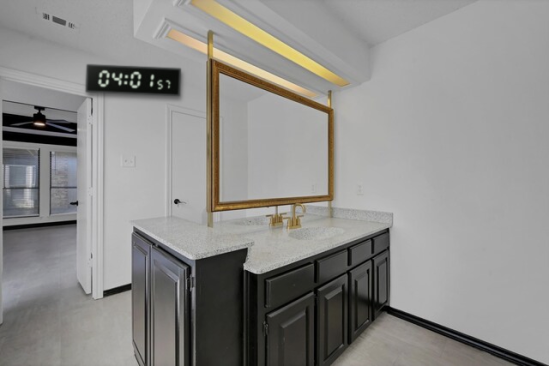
4 h 01 min 57 s
